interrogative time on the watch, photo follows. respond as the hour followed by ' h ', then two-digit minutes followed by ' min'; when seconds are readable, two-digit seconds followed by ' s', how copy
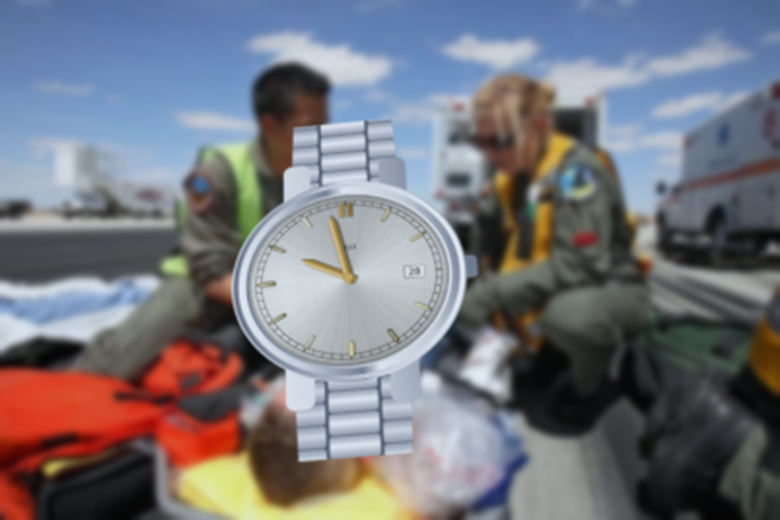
9 h 58 min
